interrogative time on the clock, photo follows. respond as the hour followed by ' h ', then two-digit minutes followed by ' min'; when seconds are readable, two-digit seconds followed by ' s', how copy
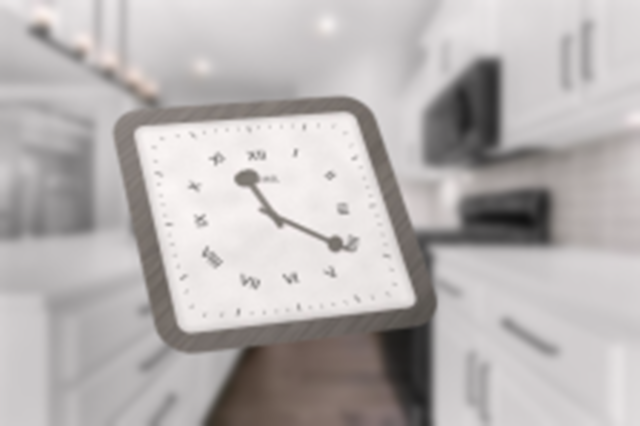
11 h 21 min
